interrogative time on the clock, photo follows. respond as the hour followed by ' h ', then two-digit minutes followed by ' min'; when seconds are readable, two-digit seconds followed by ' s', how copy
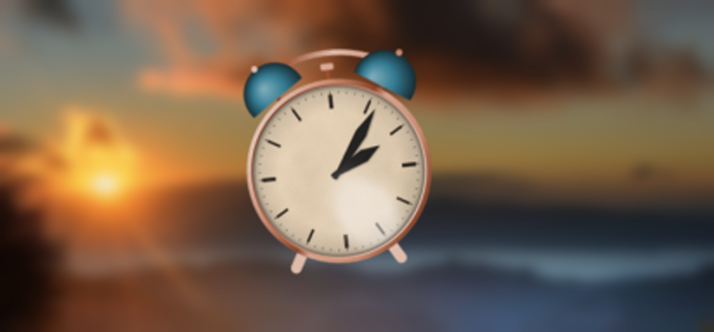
2 h 06 min
